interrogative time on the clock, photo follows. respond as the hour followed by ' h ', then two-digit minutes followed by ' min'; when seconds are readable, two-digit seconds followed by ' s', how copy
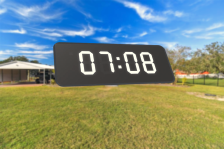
7 h 08 min
